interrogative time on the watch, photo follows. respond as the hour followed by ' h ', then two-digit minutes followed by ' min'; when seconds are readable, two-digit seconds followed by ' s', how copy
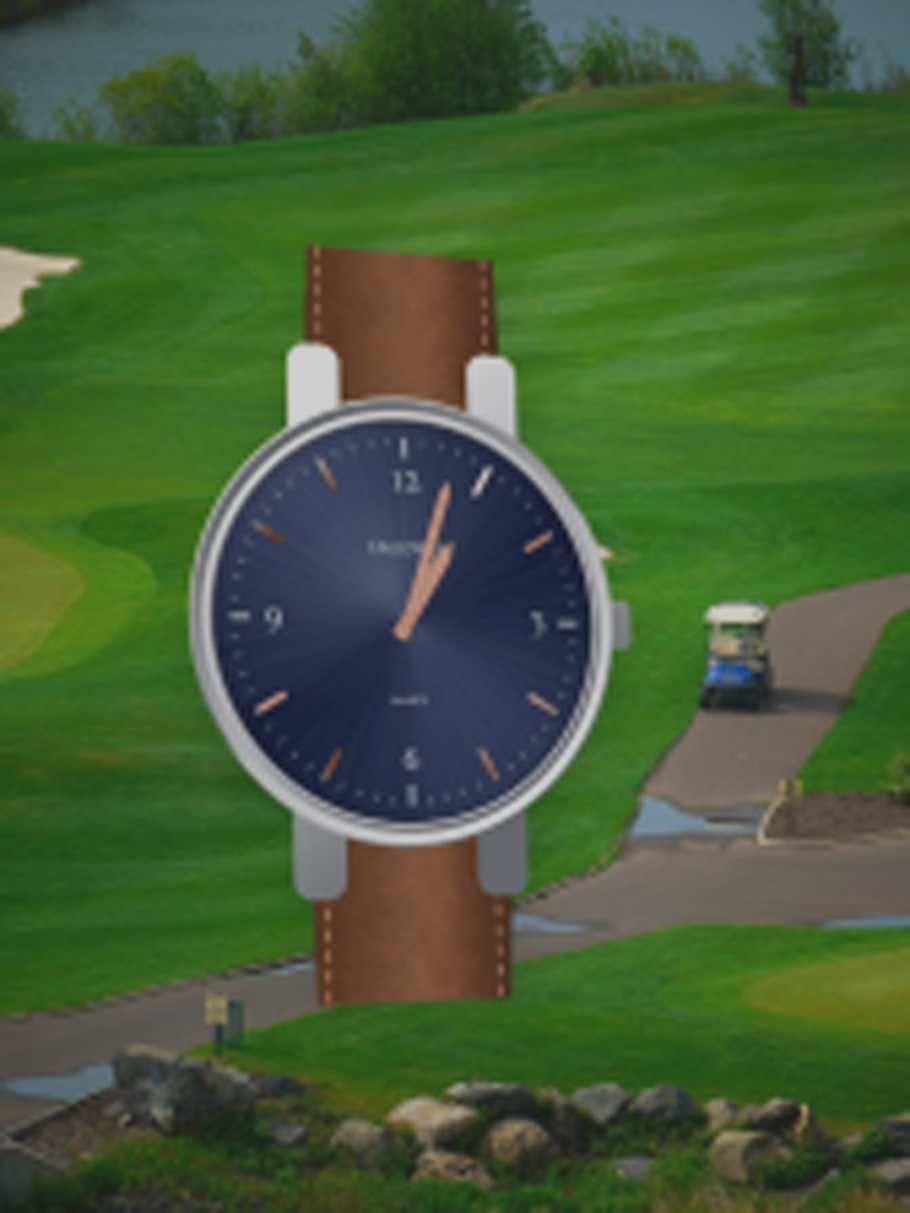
1 h 03 min
